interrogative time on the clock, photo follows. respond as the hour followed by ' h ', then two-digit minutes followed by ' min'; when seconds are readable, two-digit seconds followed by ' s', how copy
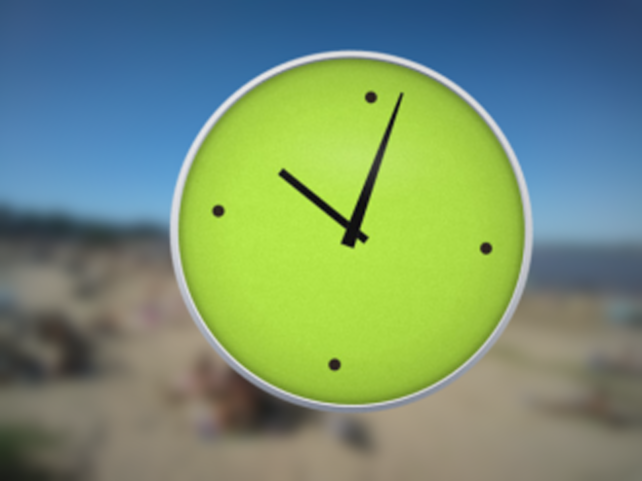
10 h 02 min
